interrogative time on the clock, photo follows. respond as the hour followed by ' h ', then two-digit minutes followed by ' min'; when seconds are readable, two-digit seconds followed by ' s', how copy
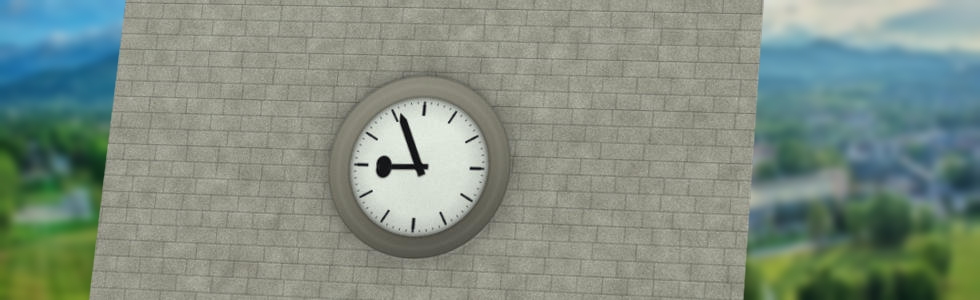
8 h 56 min
